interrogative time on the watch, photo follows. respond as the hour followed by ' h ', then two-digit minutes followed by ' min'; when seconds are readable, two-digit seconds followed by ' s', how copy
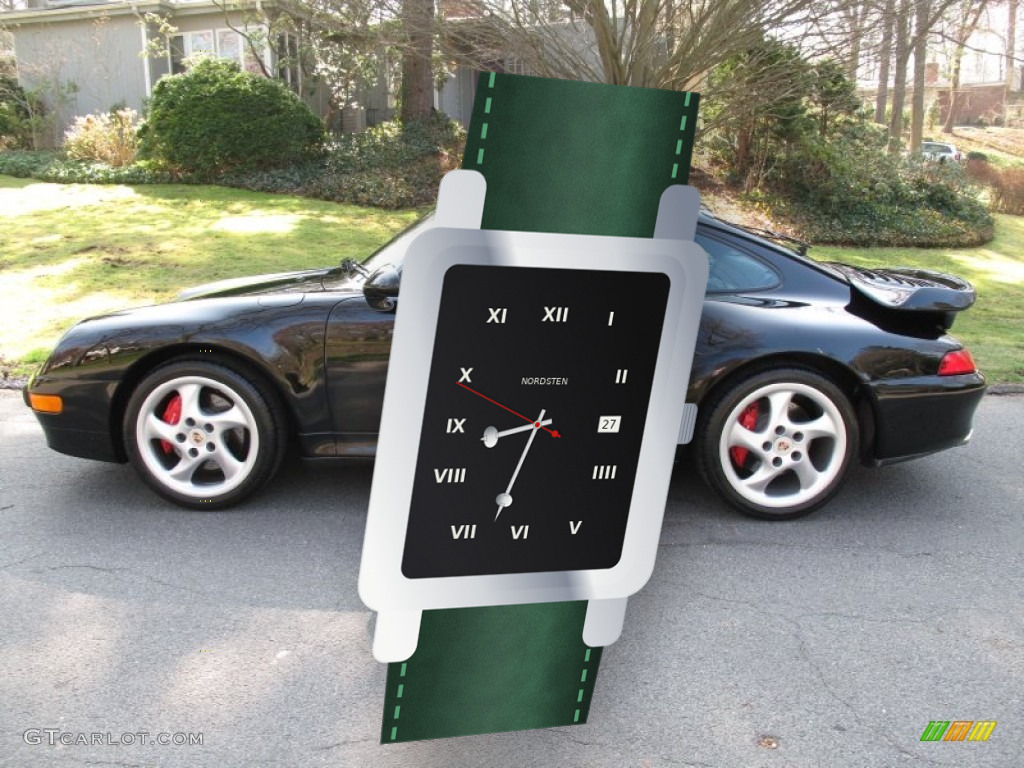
8 h 32 min 49 s
